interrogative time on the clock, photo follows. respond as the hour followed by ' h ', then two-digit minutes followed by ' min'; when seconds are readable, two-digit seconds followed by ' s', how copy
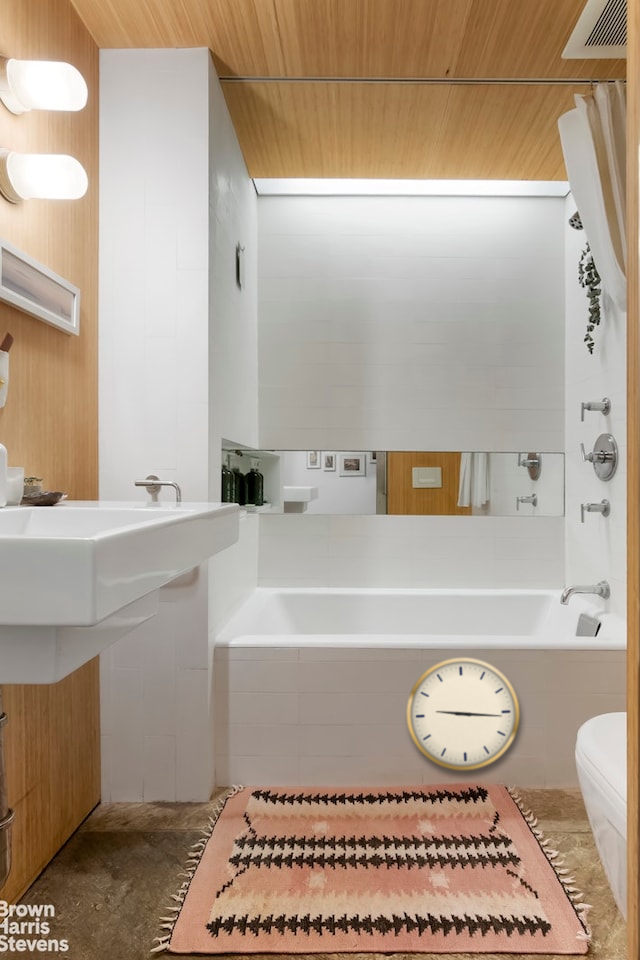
9 h 16 min
